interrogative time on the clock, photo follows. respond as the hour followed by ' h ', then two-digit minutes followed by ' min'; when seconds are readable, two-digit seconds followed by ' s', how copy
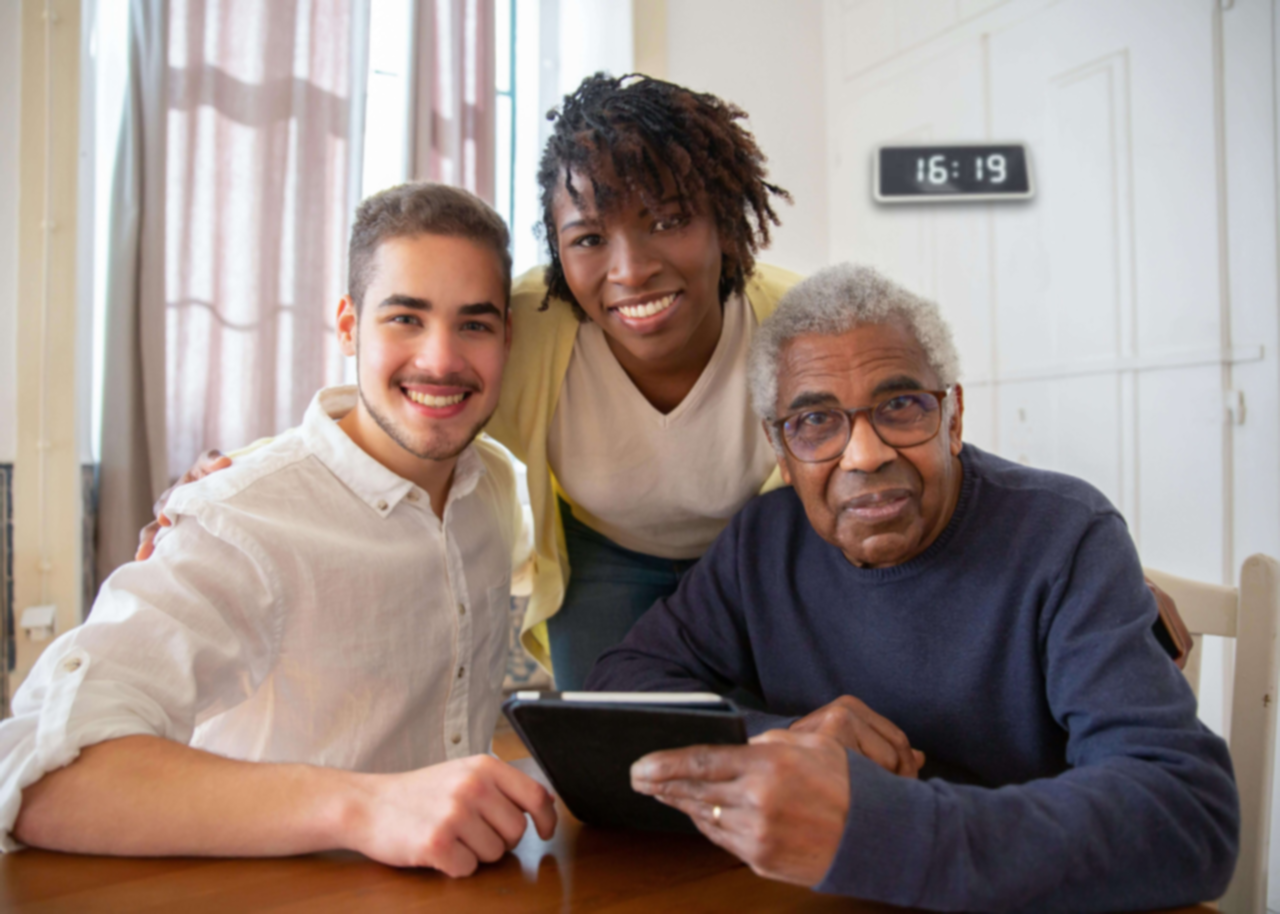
16 h 19 min
